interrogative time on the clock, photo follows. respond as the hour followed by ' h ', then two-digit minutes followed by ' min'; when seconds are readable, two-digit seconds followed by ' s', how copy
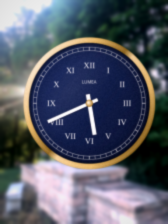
5 h 41 min
